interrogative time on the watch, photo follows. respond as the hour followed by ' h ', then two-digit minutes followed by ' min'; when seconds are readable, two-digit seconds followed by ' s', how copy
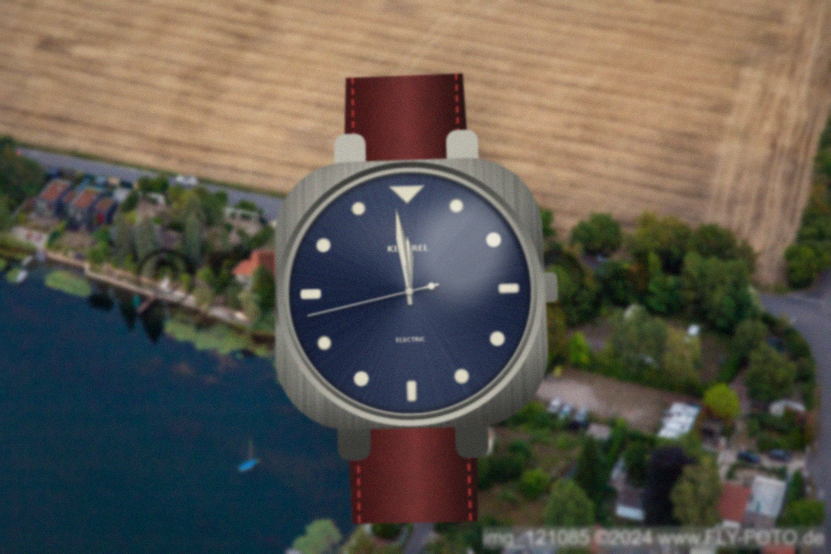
11 h 58 min 43 s
